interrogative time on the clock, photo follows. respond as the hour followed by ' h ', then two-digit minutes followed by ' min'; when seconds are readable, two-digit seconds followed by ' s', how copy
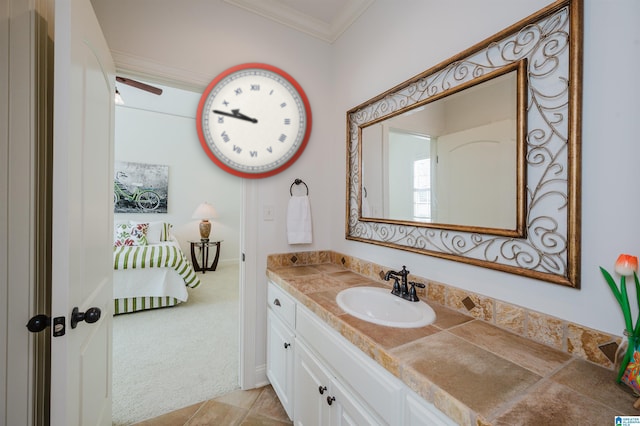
9 h 47 min
